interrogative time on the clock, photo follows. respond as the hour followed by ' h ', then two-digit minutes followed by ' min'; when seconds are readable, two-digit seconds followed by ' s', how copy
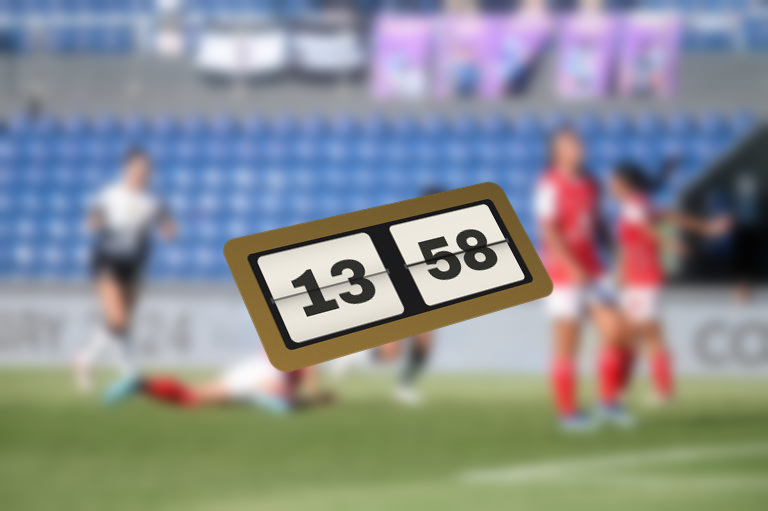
13 h 58 min
